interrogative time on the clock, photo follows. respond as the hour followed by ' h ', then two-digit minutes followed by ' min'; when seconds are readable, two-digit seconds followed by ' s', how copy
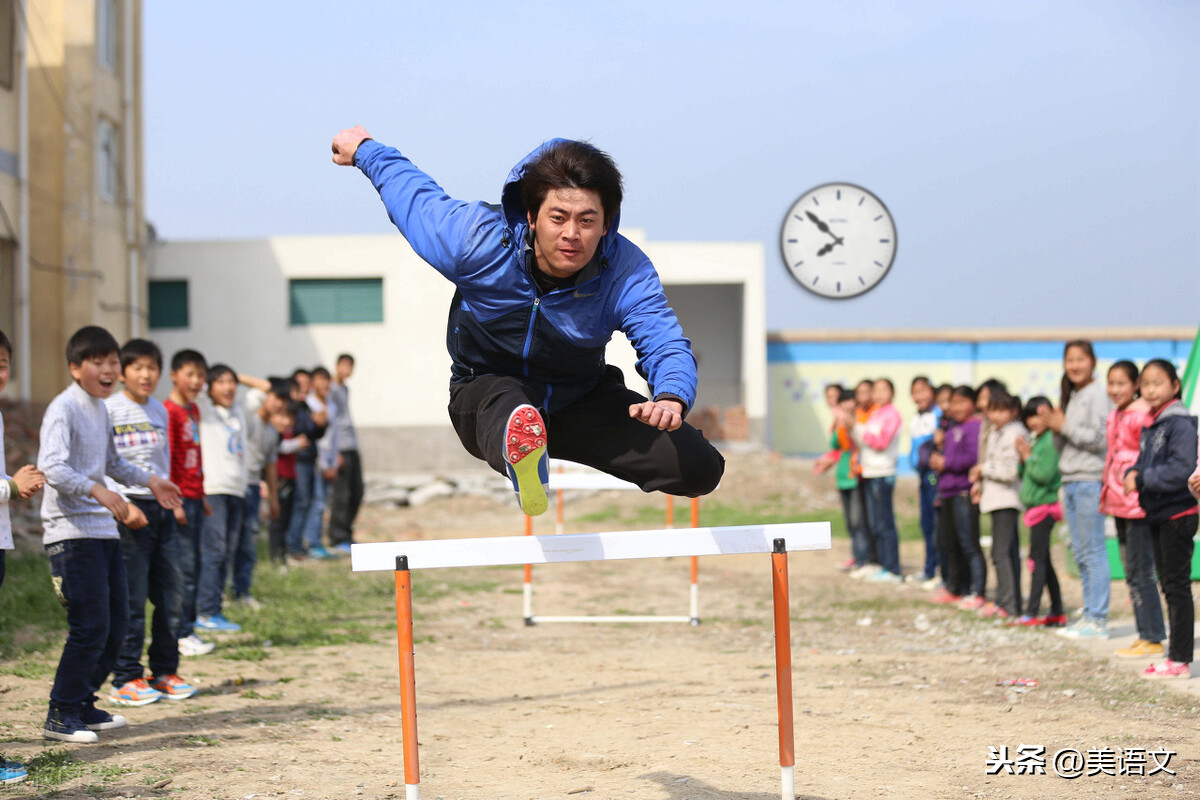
7 h 52 min
